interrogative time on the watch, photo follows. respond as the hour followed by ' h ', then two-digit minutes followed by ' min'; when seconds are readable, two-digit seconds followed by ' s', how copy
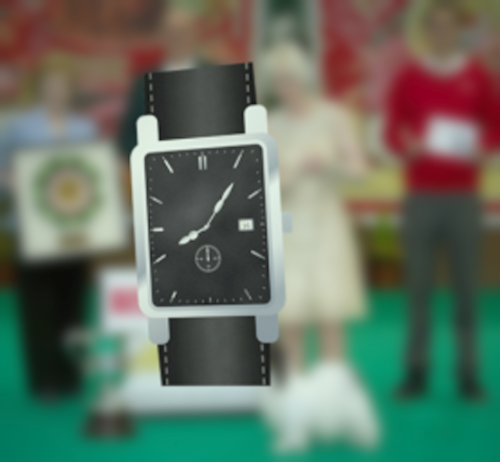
8 h 06 min
